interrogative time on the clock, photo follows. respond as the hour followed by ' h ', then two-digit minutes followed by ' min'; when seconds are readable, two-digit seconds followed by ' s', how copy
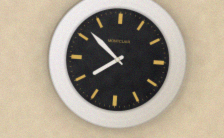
7 h 52 min
